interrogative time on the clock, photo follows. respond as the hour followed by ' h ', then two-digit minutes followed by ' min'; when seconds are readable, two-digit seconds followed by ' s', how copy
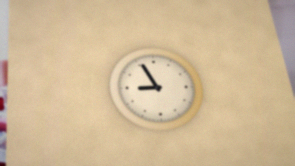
8 h 56 min
